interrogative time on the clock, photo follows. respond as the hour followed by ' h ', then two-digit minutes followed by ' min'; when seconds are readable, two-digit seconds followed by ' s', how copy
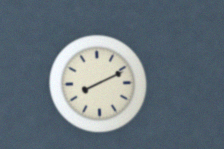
8 h 11 min
